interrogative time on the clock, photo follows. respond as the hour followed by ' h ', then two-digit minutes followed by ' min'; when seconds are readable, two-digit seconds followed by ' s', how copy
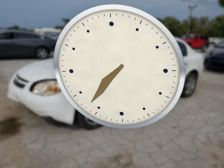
7 h 37 min
